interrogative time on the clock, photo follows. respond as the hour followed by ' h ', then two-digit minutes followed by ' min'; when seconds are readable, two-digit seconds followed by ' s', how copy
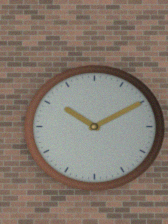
10 h 10 min
